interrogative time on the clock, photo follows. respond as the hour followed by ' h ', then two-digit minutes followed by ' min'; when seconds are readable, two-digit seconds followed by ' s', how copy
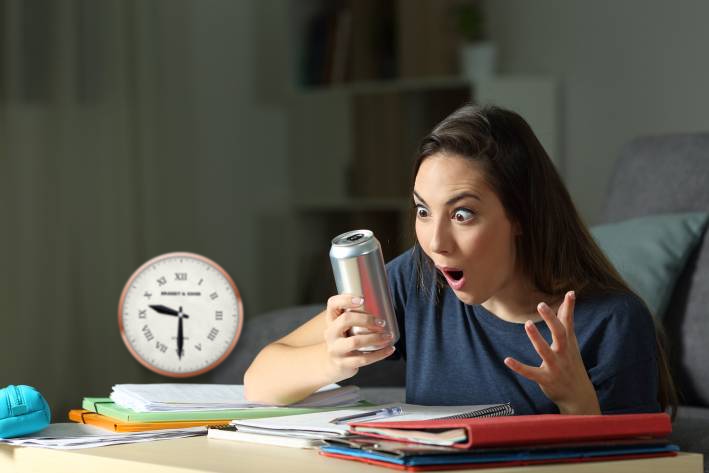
9 h 30 min
